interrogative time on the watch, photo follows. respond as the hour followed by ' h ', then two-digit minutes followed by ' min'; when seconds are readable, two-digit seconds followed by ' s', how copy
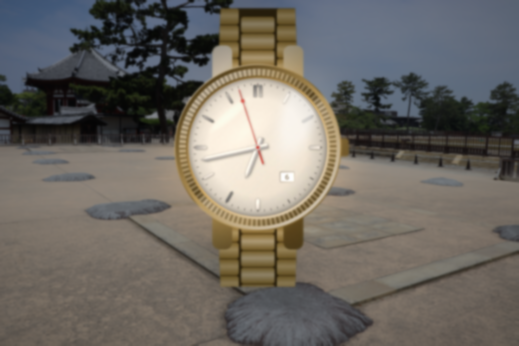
6 h 42 min 57 s
